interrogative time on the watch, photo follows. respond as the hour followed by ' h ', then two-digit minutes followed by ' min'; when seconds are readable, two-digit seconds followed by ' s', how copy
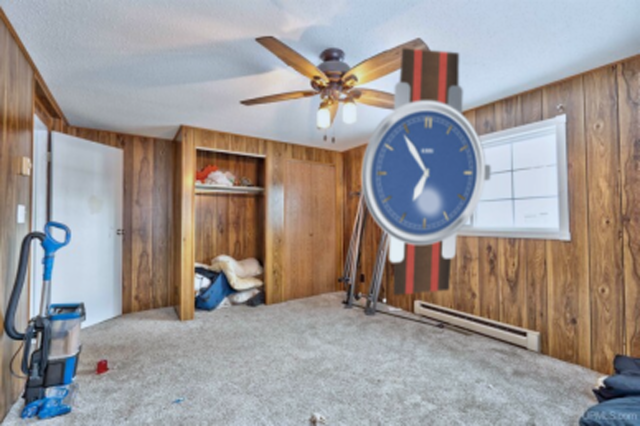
6 h 54 min
